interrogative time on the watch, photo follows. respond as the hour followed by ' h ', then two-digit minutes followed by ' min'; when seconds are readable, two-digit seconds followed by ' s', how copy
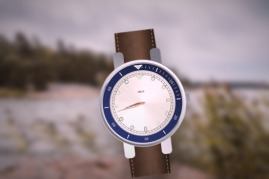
8 h 43 min
